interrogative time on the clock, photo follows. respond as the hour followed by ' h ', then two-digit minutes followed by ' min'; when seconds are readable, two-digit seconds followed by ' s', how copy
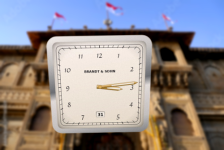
3 h 14 min
